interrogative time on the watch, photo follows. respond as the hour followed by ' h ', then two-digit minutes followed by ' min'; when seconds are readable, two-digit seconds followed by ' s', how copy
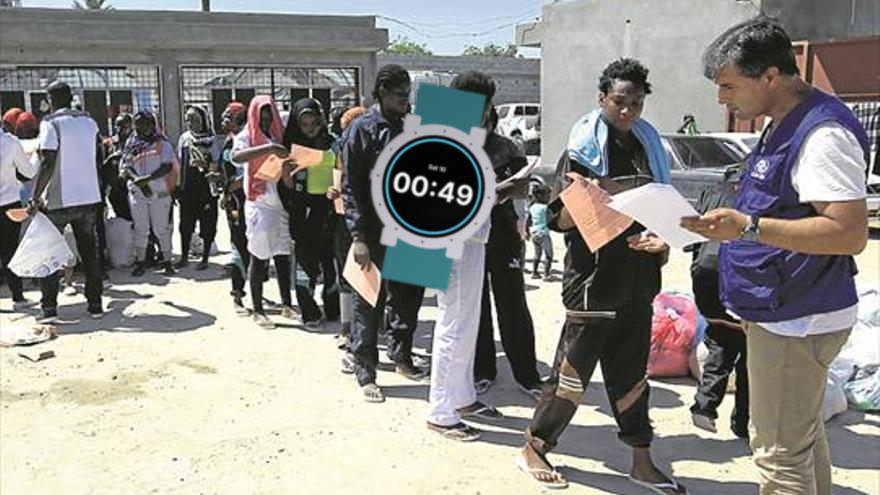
0 h 49 min
